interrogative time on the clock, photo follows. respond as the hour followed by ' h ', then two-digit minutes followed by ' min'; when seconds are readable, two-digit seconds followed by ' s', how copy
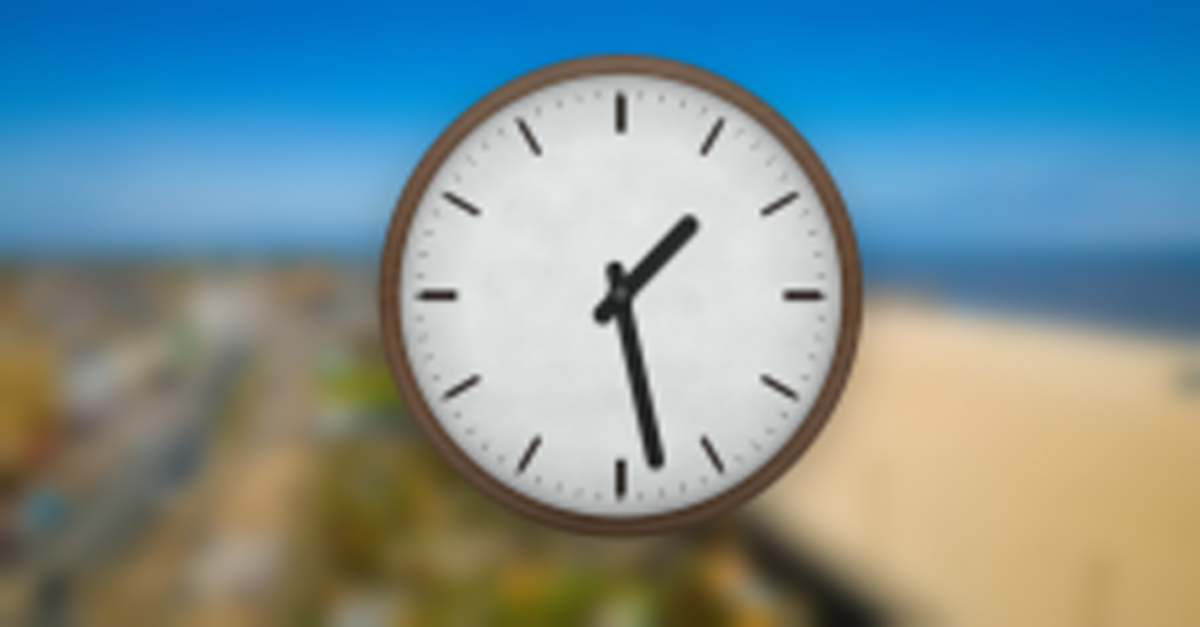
1 h 28 min
